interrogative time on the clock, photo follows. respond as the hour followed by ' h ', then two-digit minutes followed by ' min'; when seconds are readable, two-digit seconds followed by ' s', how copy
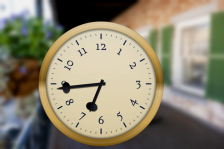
6 h 44 min
